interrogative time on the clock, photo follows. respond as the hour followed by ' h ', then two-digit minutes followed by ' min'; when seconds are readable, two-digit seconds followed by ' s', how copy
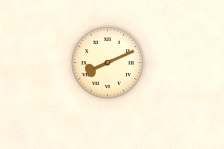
8 h 11 min
